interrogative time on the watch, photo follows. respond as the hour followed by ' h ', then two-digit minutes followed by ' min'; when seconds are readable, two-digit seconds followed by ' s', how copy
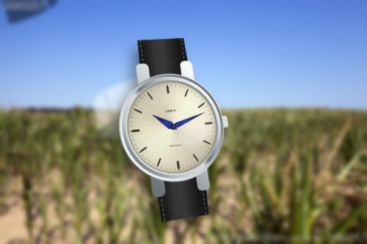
10 h 12 min
